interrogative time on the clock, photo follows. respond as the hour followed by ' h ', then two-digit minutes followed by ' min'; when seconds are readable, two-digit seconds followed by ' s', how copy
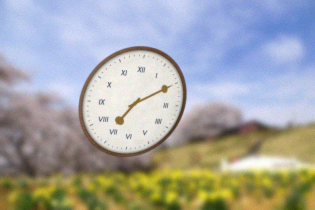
7 h 10 min
